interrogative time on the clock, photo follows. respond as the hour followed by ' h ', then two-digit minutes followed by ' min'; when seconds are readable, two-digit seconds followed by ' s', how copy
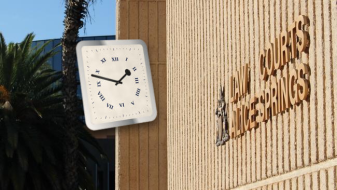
1 h 48 min
